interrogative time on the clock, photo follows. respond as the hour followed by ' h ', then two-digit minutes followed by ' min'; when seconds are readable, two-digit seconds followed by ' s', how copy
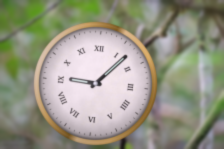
9 h 07 min
